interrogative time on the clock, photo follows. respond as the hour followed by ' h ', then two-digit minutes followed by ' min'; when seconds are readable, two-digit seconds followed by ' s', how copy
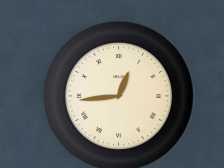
12 h 44 min
